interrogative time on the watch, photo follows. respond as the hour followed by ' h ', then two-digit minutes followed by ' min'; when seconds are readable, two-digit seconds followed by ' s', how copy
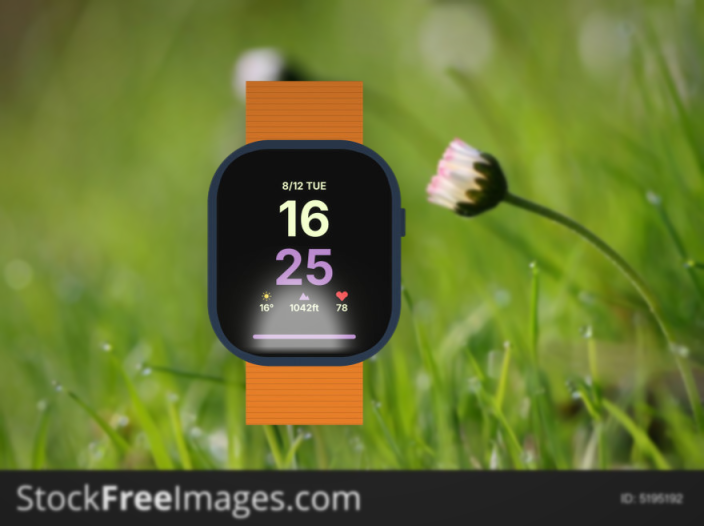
16 h 25 min
